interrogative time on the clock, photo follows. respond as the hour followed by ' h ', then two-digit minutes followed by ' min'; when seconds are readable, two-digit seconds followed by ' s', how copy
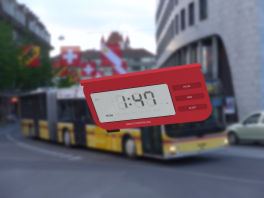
1 h 47 min
